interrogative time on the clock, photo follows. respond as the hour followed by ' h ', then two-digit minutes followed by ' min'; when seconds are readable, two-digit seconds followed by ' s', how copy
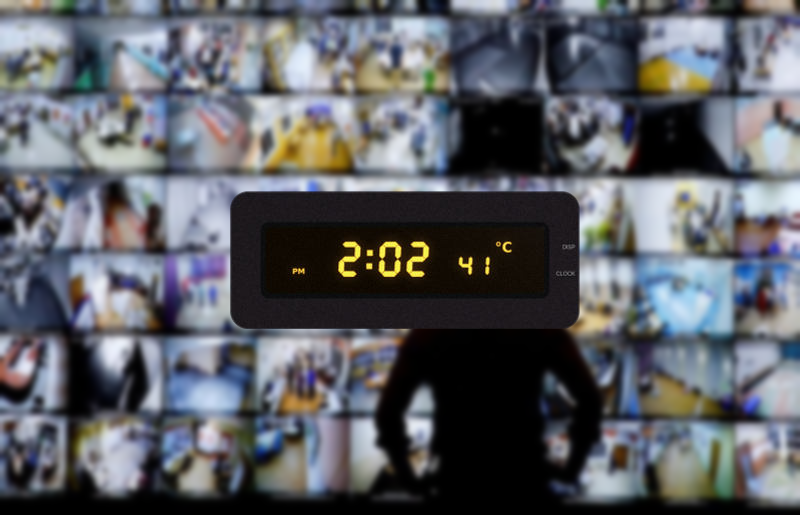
2 h 02 min
